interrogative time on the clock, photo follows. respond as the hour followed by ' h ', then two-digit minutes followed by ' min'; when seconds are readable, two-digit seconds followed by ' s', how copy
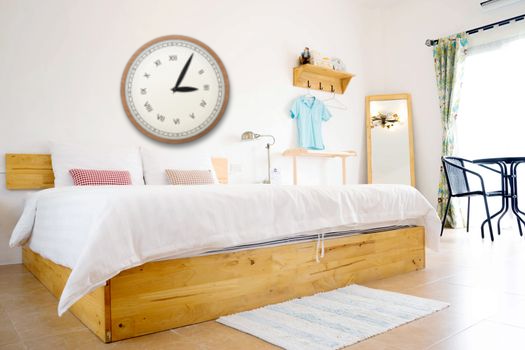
3 h 05 min
